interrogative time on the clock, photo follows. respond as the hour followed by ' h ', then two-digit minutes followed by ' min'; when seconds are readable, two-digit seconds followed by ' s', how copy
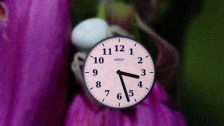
3 h 27 min
